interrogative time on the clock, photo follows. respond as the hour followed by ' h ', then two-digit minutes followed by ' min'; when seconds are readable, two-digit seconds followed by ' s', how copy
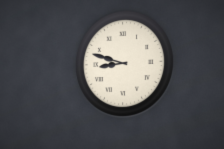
8 h 48 min
